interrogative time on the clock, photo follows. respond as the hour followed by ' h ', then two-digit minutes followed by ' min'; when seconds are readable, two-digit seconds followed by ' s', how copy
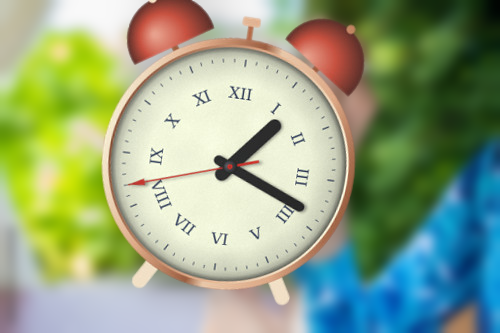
1 h 18 min 42 s
